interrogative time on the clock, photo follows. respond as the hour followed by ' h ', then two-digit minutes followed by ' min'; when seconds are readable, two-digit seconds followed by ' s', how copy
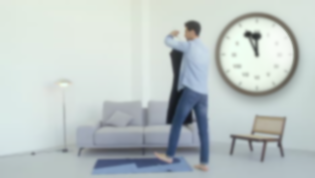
11 h 56 min
